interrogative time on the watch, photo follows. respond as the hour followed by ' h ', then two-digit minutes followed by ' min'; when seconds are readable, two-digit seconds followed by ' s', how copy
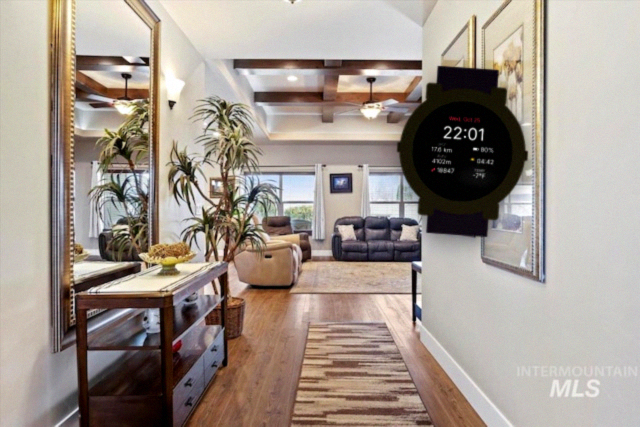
22 h 01 min
